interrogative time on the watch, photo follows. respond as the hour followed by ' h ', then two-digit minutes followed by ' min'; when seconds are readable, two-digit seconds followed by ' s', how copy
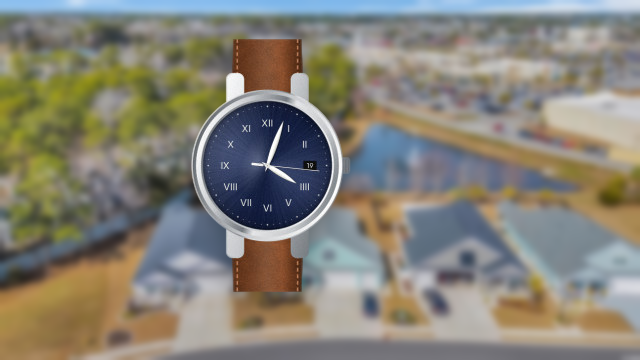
4 h 03 min 16 s
